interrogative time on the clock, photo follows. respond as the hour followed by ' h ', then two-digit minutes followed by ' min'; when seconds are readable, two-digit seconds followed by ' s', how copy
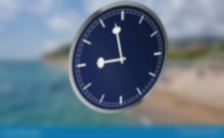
8 h 58 min
